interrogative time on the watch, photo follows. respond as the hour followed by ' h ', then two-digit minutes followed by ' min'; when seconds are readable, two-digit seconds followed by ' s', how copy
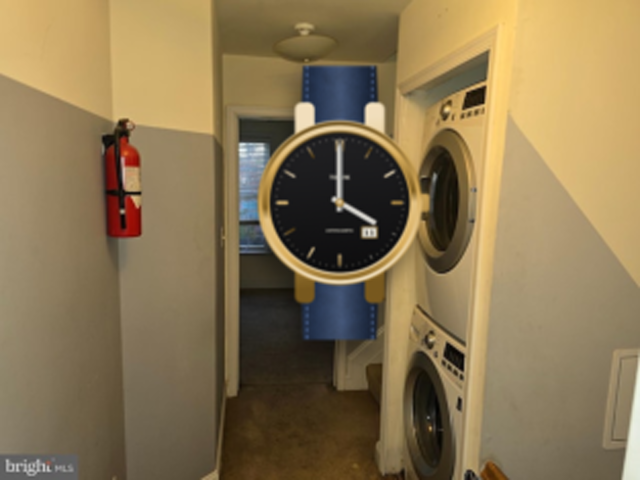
4 h 00 min
